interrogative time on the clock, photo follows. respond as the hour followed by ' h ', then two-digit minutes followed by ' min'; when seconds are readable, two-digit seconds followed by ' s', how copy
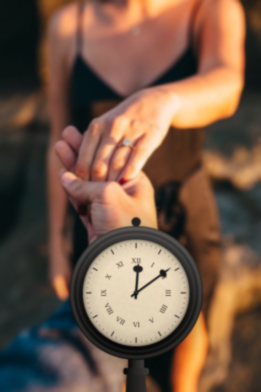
12 h 09 min
